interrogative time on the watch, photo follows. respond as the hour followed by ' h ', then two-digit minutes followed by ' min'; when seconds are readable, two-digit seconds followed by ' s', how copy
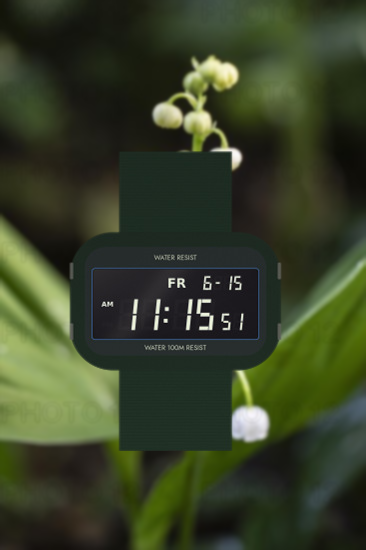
11 h 15 min 51 s
